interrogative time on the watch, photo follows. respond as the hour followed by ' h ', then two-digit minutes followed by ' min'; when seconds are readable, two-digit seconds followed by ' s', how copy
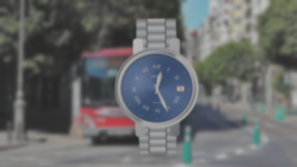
12 h 26 min
